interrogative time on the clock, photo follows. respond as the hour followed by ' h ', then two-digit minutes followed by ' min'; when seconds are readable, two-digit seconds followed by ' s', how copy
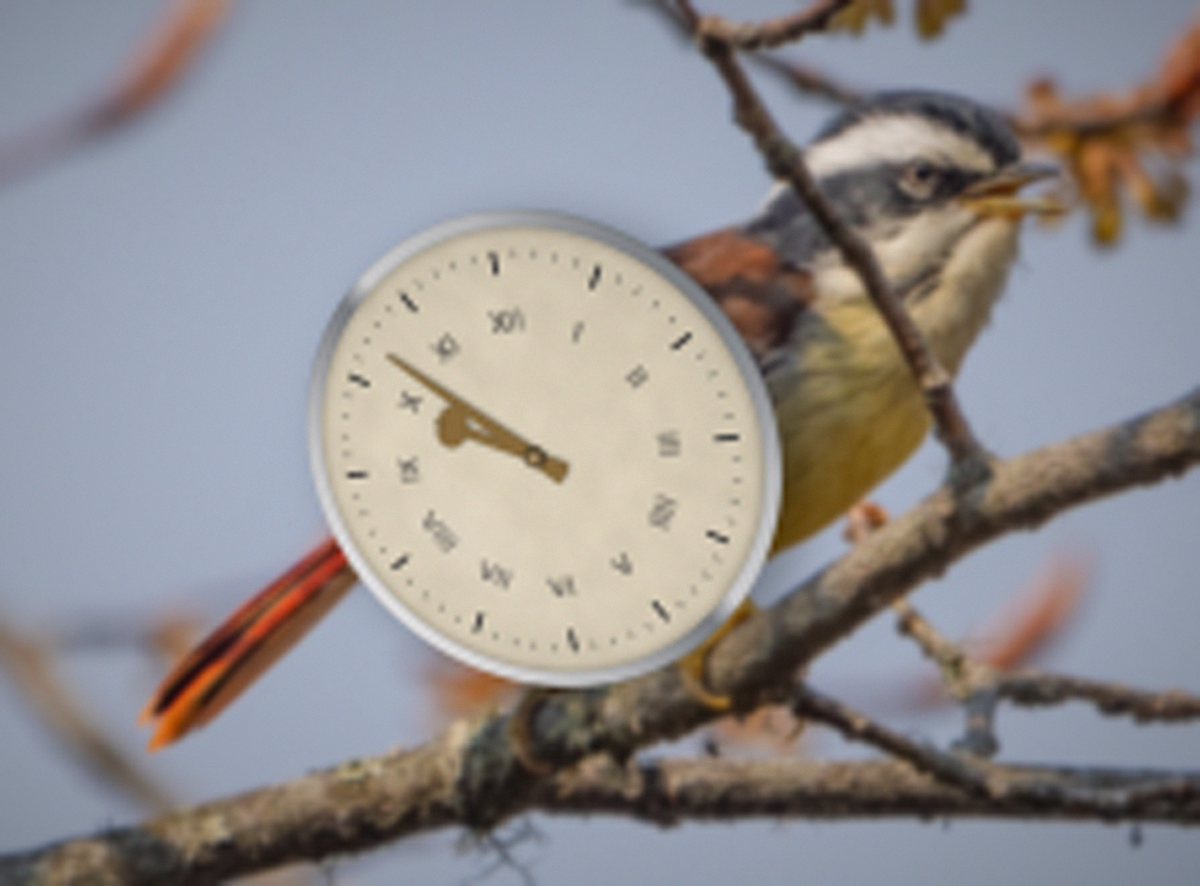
9 h 52 min
